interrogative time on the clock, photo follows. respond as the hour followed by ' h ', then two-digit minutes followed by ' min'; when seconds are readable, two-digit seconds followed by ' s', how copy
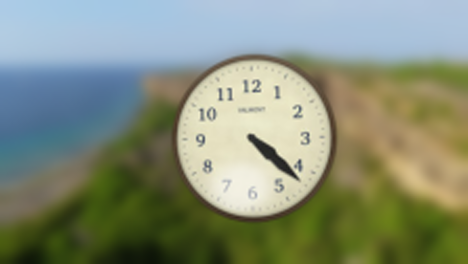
4 h 22 min
